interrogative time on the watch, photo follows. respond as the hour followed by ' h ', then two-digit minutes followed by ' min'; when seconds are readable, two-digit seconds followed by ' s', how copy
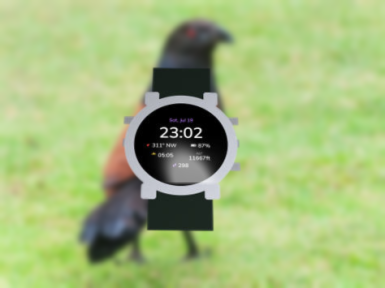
23 h 02 min
